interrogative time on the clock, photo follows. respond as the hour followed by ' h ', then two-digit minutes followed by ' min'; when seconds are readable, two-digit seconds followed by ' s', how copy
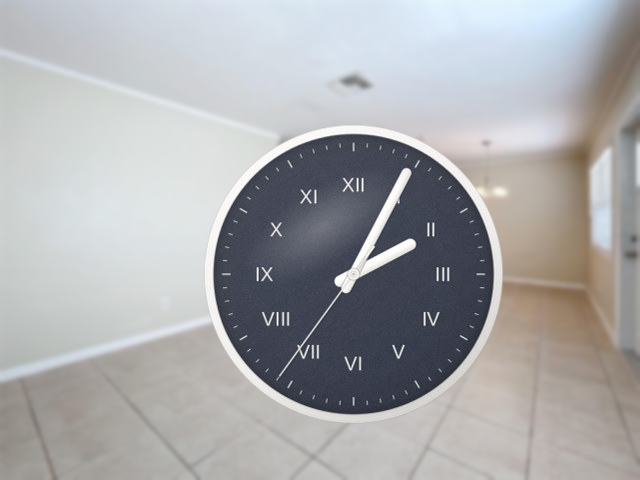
2 h 04 min 36 s
